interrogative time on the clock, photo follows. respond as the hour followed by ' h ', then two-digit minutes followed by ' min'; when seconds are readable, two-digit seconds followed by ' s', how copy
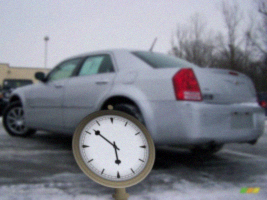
5 h 52 min
